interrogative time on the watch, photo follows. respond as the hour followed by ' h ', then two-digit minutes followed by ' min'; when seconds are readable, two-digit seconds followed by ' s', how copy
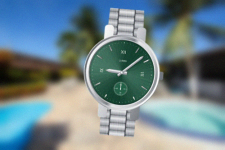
9 h 08 min
